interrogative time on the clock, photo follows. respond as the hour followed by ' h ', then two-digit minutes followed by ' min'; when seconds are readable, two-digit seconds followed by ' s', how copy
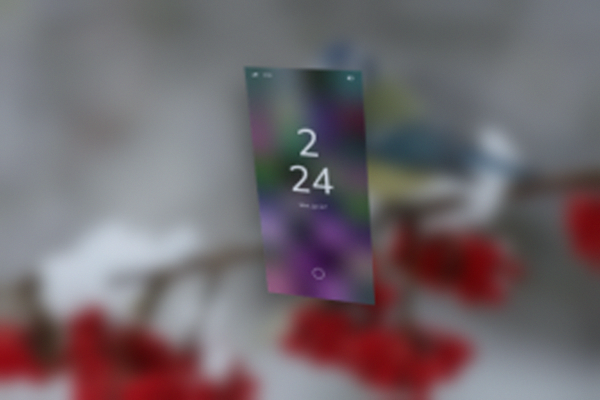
2 h 24 min
